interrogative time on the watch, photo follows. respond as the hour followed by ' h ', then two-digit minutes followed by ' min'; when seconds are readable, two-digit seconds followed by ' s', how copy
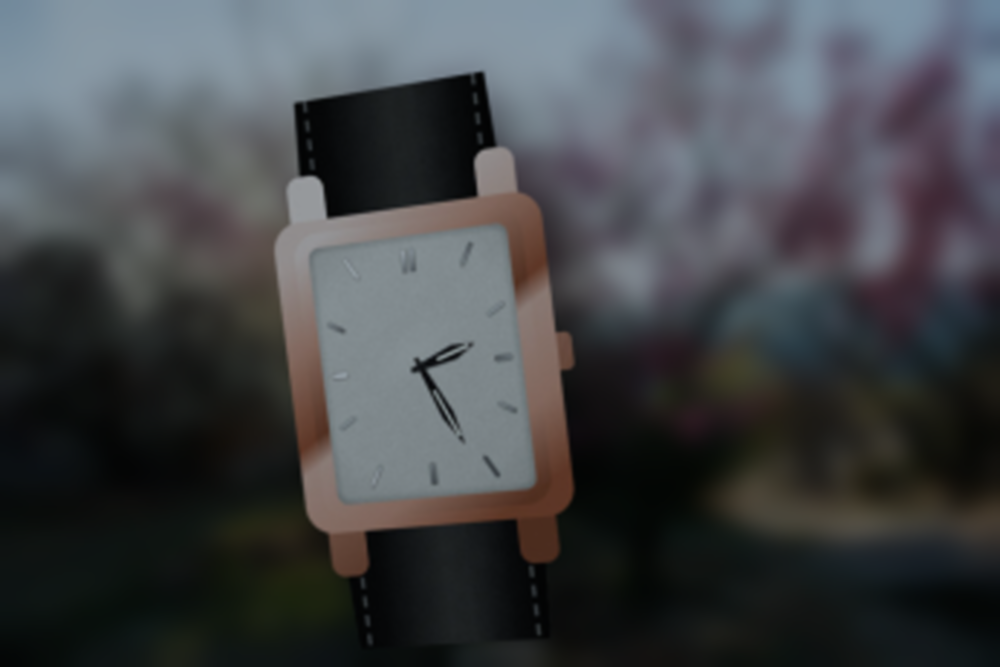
2 h 26 min
